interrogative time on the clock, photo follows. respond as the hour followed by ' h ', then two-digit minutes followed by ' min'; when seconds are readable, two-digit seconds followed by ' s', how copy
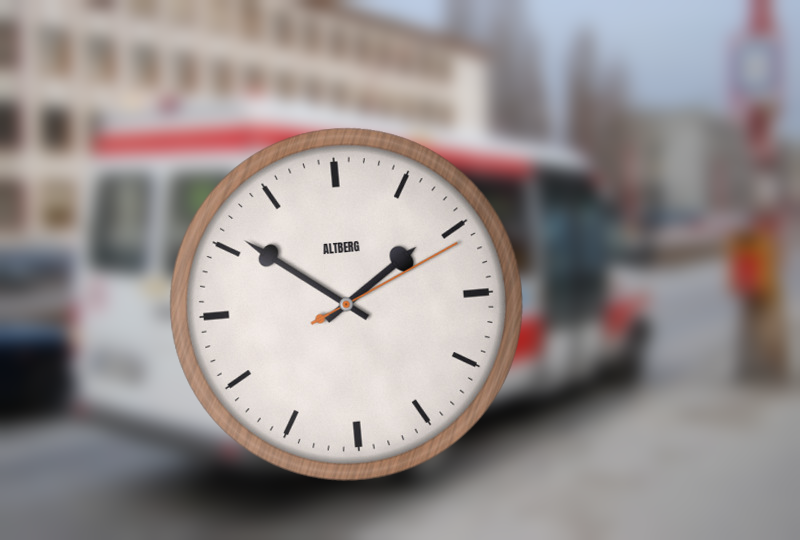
1 h 51 min 11 s
